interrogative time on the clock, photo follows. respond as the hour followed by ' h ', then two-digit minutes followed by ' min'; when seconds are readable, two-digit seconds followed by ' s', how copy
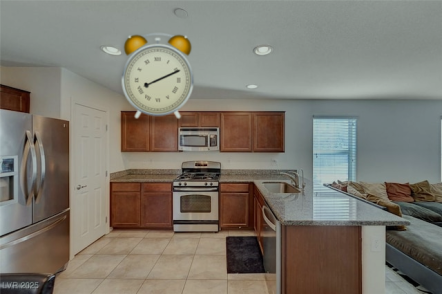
8 h 11 min
